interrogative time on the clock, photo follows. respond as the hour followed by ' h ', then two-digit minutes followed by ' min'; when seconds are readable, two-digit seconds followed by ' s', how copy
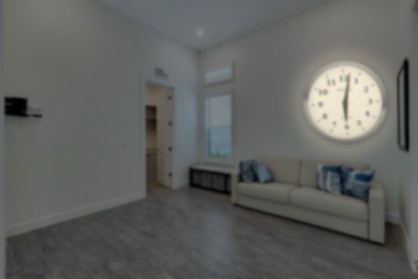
6 h 02 min
